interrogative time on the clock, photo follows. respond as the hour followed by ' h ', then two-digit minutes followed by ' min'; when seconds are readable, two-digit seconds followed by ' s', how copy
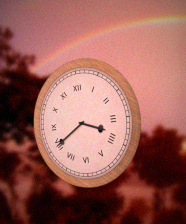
3 h 40 min
